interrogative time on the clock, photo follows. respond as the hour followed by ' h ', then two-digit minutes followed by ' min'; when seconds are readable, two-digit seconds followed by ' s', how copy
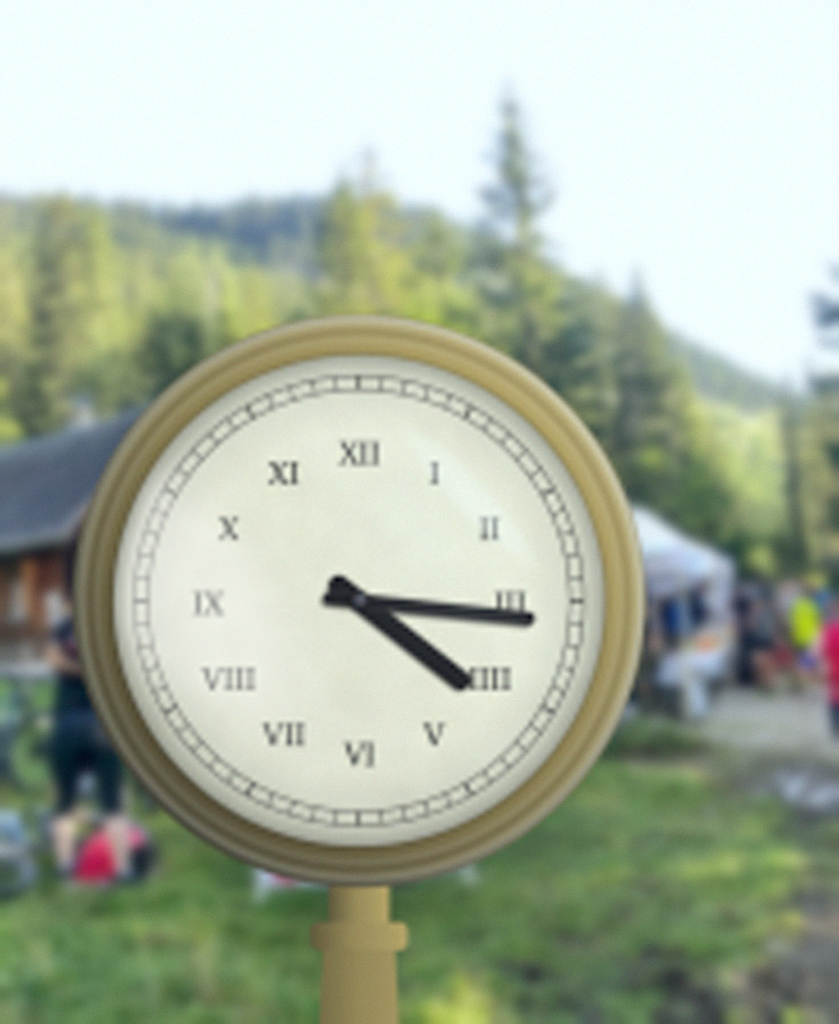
4 h 16 min
